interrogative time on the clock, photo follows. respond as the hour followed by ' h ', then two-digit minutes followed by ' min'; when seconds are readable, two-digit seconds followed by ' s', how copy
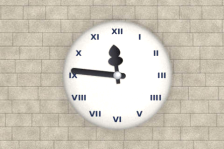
11 h 46 min
